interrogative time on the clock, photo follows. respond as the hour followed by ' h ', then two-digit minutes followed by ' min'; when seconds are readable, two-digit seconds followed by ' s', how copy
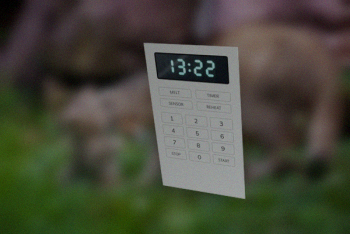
13 h 22 min
